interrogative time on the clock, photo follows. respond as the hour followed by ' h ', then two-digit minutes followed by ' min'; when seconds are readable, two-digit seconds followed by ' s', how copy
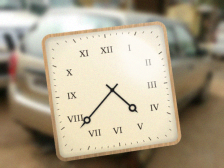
4 h 38 min
